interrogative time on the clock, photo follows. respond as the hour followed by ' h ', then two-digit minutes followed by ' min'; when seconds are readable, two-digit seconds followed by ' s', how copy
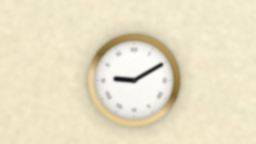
9 h 10 min
